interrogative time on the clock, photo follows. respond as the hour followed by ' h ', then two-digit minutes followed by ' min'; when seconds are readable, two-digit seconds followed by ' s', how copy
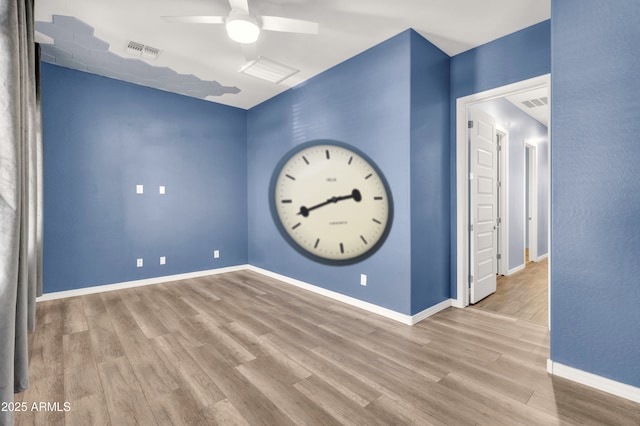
2 h 42 min
